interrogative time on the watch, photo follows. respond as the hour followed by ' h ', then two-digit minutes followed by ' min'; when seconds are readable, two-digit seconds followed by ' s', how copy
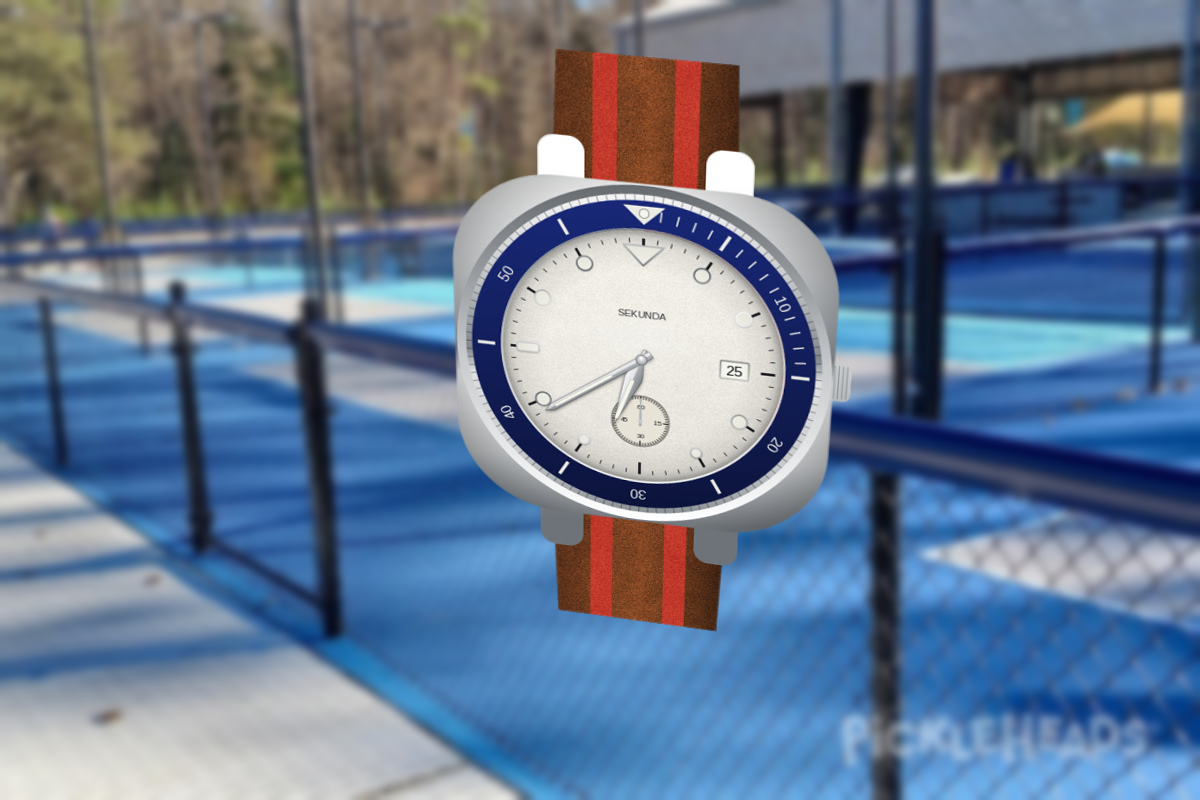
6 h 39 min
